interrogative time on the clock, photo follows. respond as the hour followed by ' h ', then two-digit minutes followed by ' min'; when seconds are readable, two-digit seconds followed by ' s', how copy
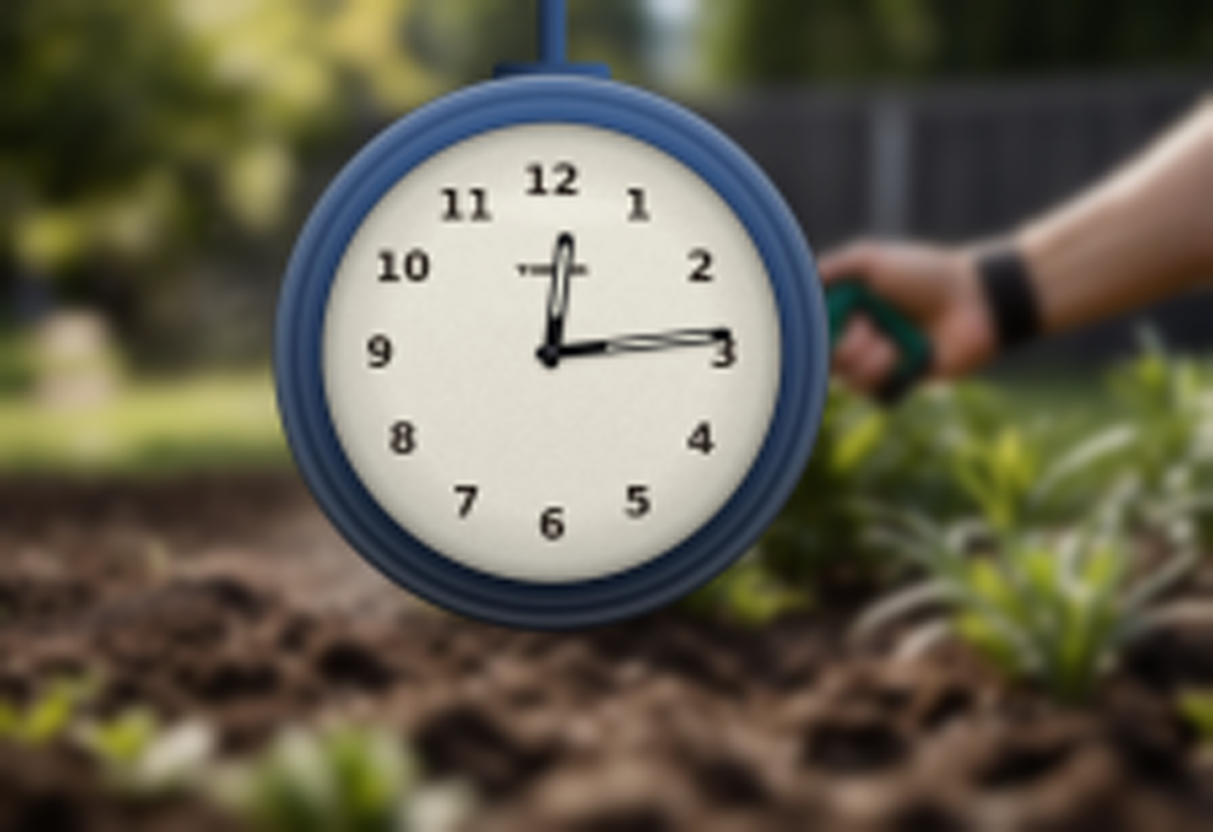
12 h 14 min
